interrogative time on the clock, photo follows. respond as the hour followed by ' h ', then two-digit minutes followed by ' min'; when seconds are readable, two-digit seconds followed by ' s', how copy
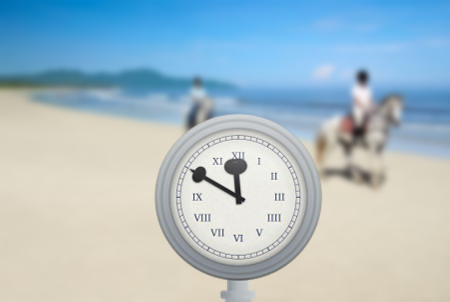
11 h 50 min
